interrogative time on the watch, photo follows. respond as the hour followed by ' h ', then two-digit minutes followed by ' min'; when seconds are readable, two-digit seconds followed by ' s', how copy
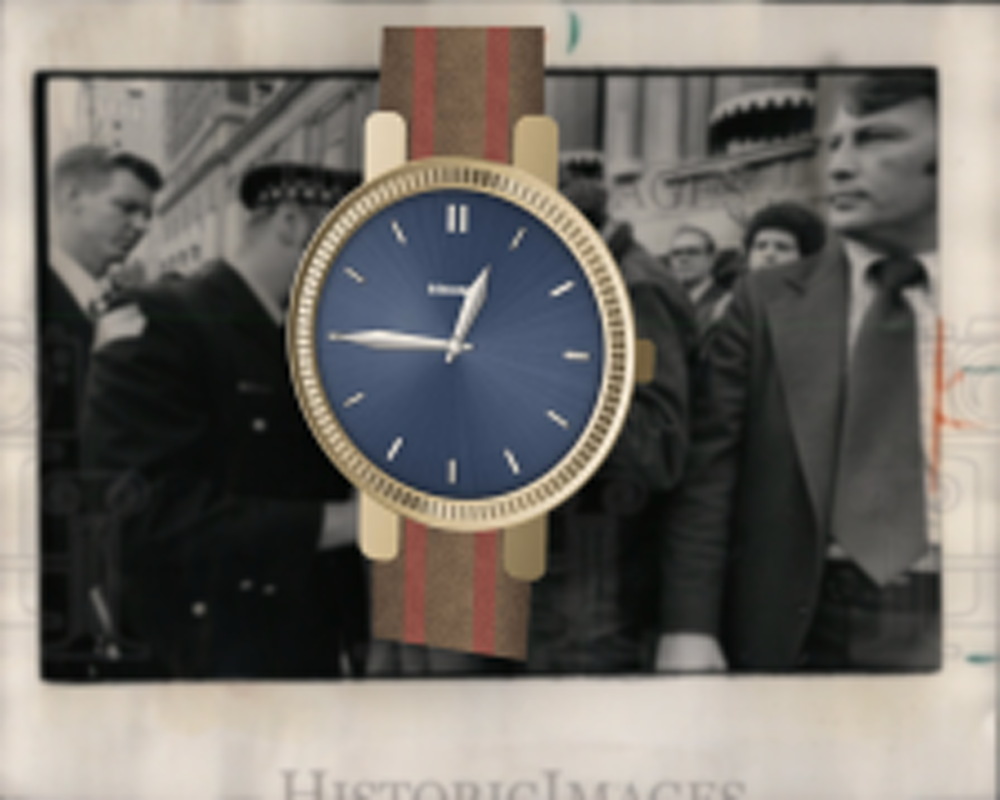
12 h 45 min
